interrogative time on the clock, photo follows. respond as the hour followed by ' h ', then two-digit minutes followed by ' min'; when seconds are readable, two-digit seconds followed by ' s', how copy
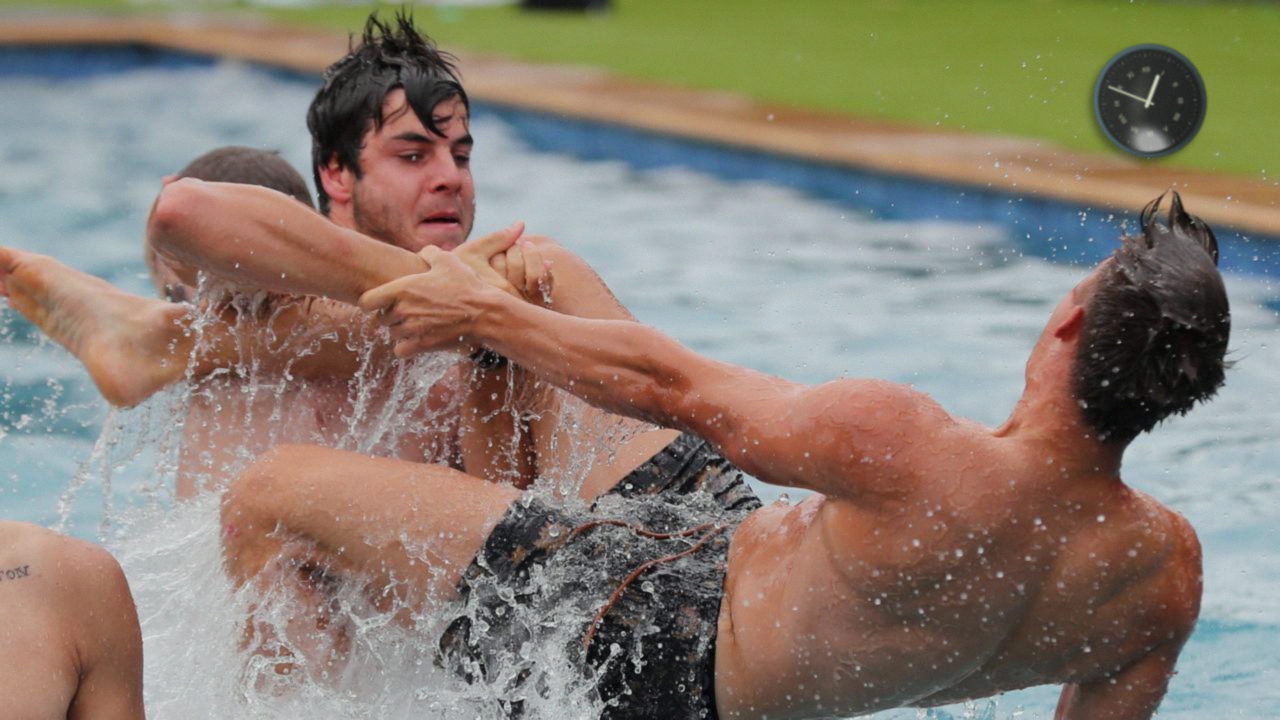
12 h 49 min
